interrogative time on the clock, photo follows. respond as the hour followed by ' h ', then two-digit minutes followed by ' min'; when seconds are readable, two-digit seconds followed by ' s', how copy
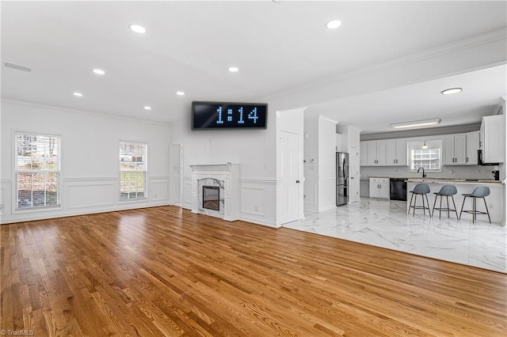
1 h 14 min
